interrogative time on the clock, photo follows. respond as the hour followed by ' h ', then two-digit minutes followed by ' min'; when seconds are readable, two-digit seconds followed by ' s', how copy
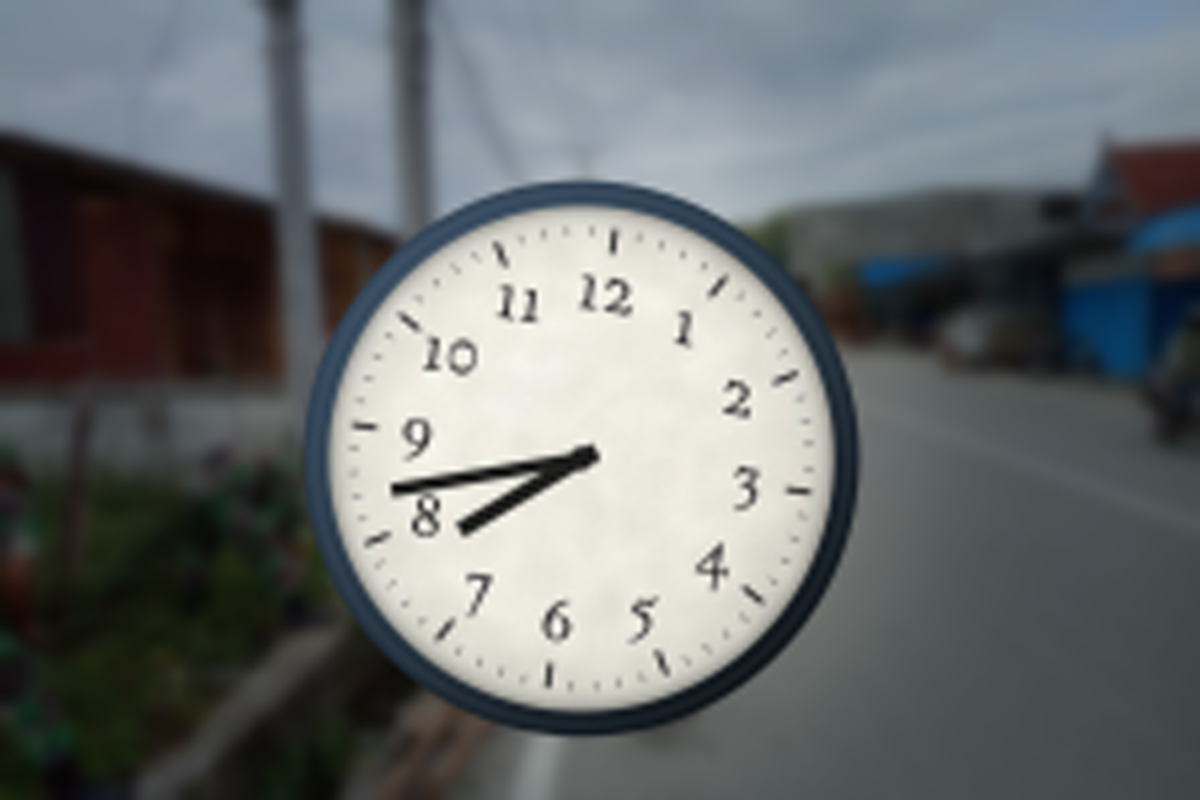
7 h 42 min
